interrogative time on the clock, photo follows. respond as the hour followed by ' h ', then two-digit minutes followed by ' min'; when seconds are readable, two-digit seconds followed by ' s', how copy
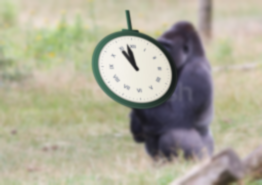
10 h 58 min
